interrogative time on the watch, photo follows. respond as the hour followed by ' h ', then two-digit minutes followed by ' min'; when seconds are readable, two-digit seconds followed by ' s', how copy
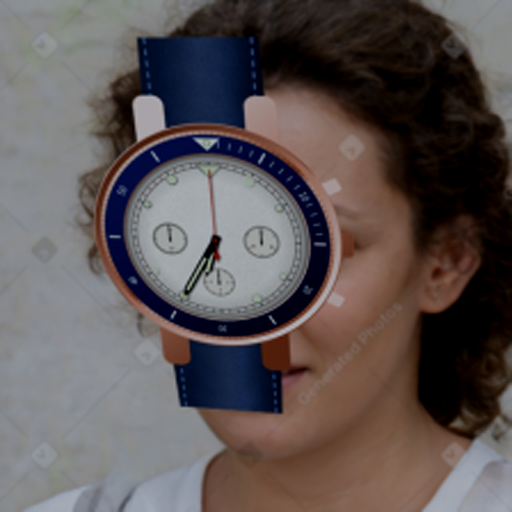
6 h 35 min
